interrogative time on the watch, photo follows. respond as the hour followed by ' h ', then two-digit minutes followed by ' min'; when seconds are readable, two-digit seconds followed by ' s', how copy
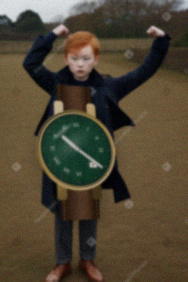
10 h 21 min
